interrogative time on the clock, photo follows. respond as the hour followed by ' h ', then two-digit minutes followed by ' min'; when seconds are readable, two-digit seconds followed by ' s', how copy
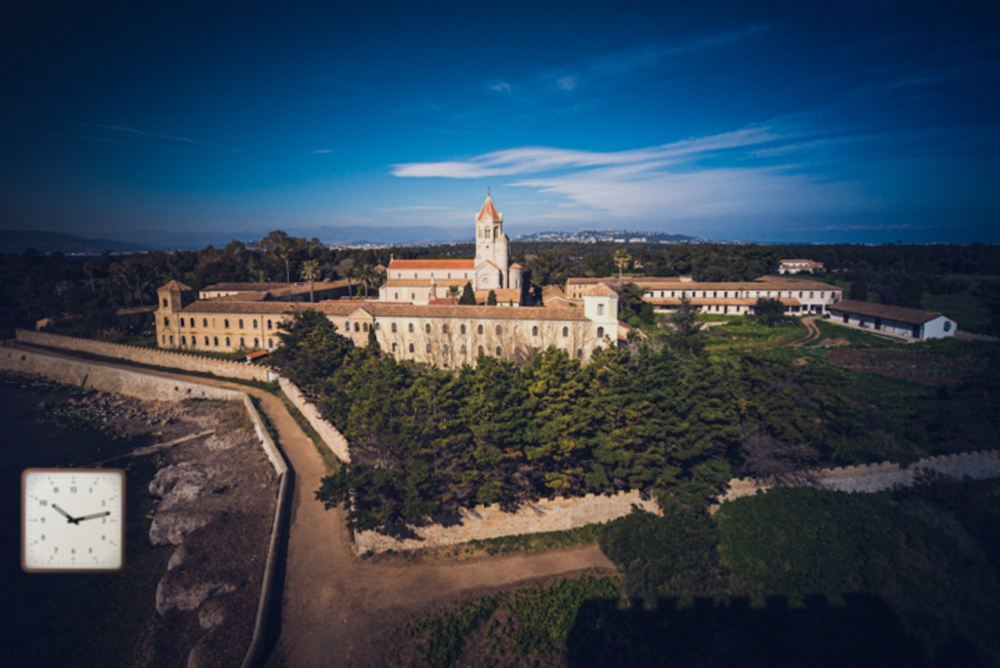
10 h 13 min
